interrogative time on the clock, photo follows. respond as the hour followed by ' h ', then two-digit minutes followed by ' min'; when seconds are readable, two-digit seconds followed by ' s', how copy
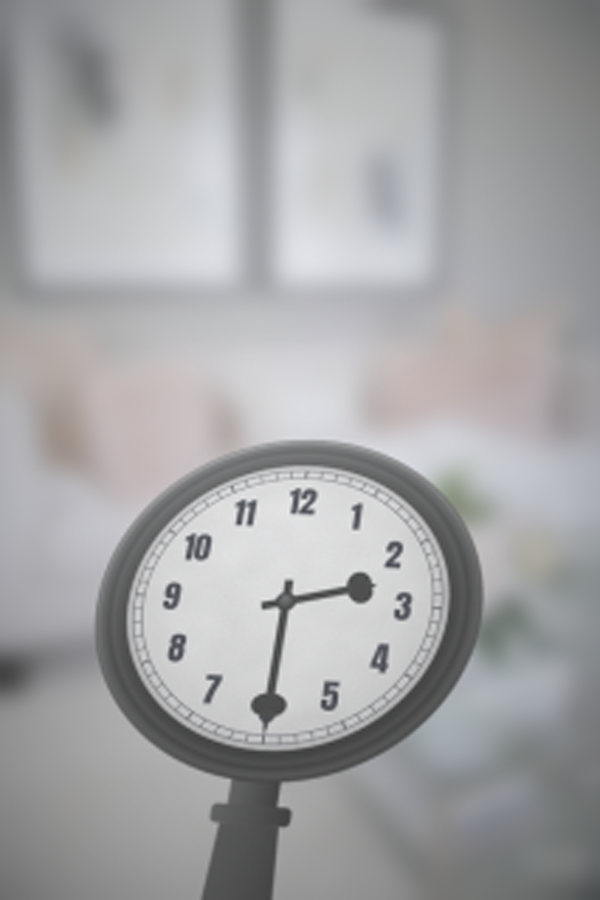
2 h 30 min
